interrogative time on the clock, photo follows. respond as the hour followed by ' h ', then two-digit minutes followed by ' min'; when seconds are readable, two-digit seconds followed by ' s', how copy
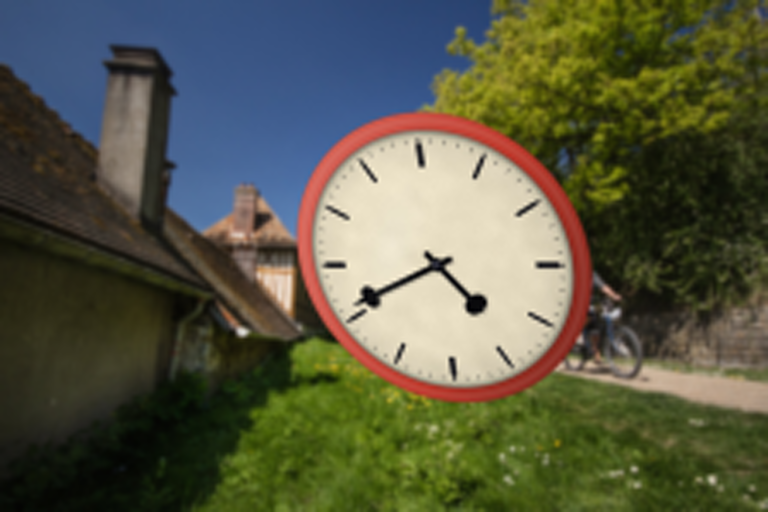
4 h 41 min
